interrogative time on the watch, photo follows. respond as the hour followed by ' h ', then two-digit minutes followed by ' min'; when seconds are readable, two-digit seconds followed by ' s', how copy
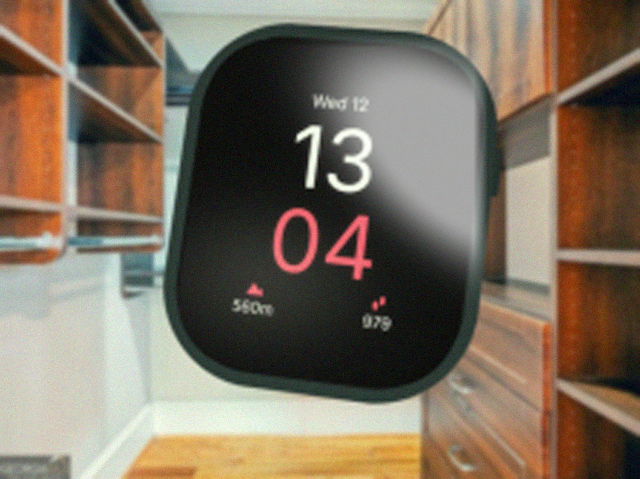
13 h 04 min
